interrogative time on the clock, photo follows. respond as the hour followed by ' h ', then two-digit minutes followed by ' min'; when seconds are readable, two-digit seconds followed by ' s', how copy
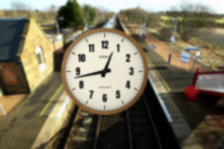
12 h 43 min
